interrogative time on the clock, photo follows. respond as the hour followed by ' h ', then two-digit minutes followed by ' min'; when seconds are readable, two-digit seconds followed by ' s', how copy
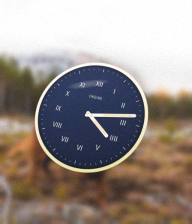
4 h 13 min
